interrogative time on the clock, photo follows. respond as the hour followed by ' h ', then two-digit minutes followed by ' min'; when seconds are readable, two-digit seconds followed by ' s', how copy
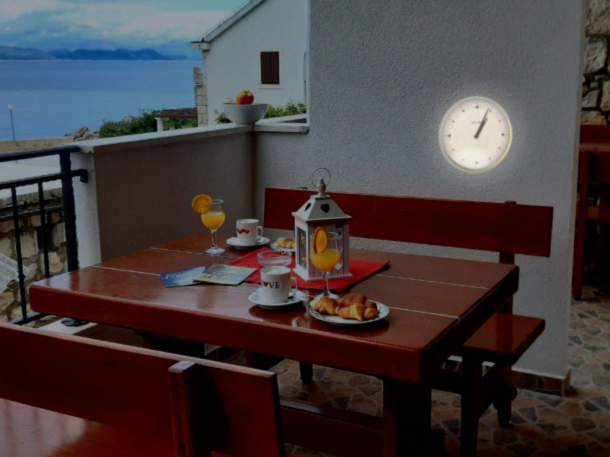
1 h 04 min
